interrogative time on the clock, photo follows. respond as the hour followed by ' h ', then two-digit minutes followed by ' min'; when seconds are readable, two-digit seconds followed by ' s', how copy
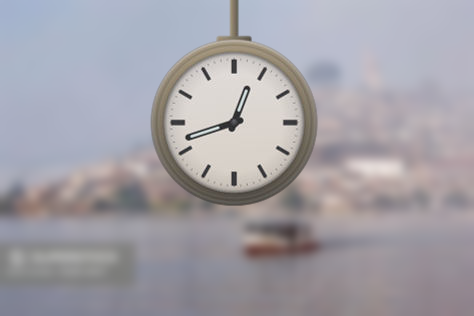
12 h 42 min
